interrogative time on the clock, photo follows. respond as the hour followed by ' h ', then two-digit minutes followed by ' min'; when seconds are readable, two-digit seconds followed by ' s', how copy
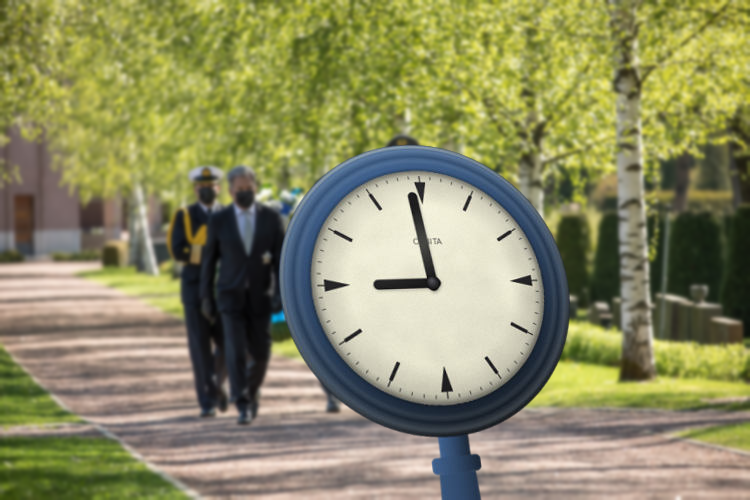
8 h 59 min
